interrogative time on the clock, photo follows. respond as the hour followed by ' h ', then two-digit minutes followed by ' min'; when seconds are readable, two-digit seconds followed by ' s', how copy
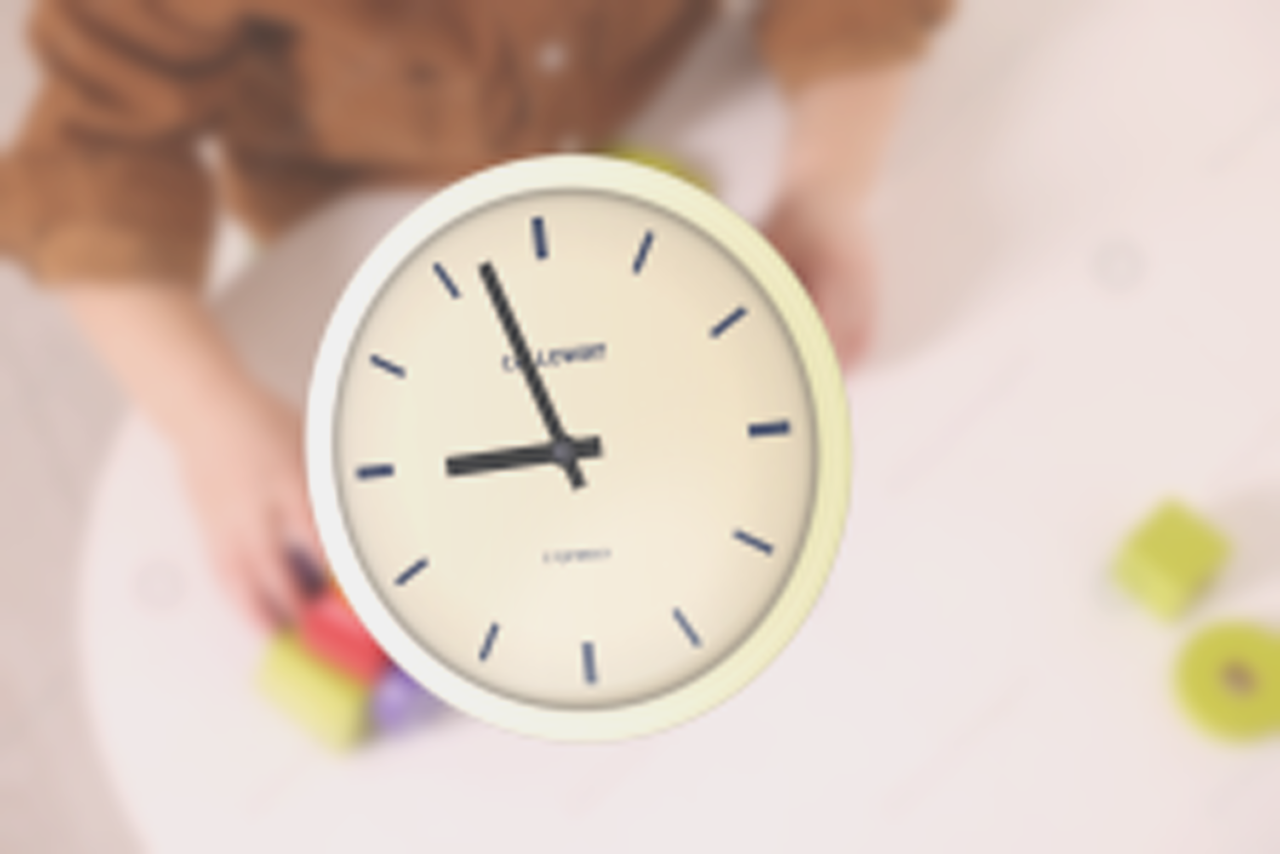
8 h 57 min
